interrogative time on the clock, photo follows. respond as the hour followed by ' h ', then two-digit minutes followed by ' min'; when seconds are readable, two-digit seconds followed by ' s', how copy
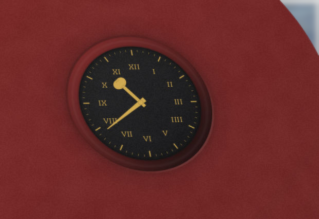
10 h 39 min
